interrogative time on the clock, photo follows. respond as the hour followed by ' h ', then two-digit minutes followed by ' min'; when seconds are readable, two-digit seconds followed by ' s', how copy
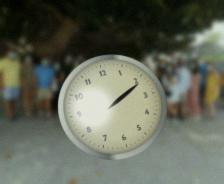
2 h 11 min
